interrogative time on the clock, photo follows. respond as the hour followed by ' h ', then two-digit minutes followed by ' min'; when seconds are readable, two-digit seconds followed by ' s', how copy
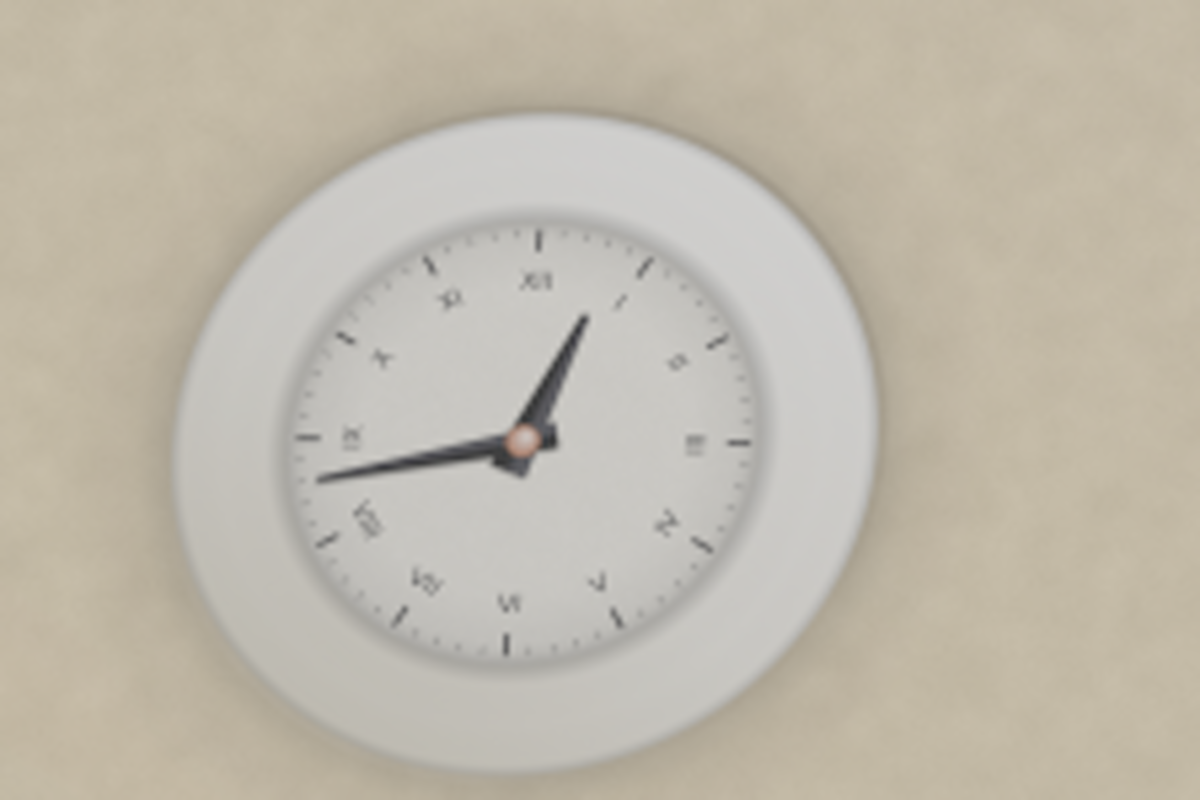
12 h 43 min
